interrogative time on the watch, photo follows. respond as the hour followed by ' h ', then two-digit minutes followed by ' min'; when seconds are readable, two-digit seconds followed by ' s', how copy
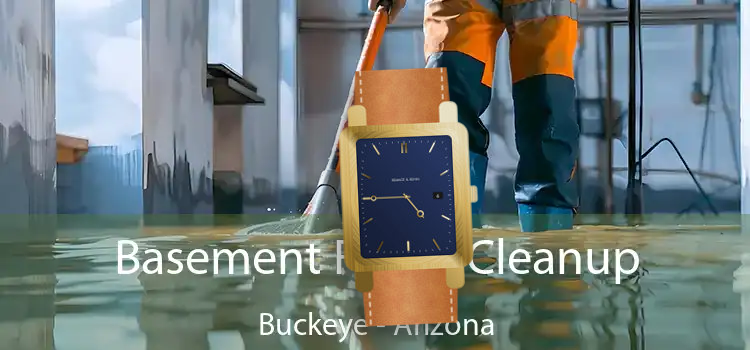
4 h 45 min
